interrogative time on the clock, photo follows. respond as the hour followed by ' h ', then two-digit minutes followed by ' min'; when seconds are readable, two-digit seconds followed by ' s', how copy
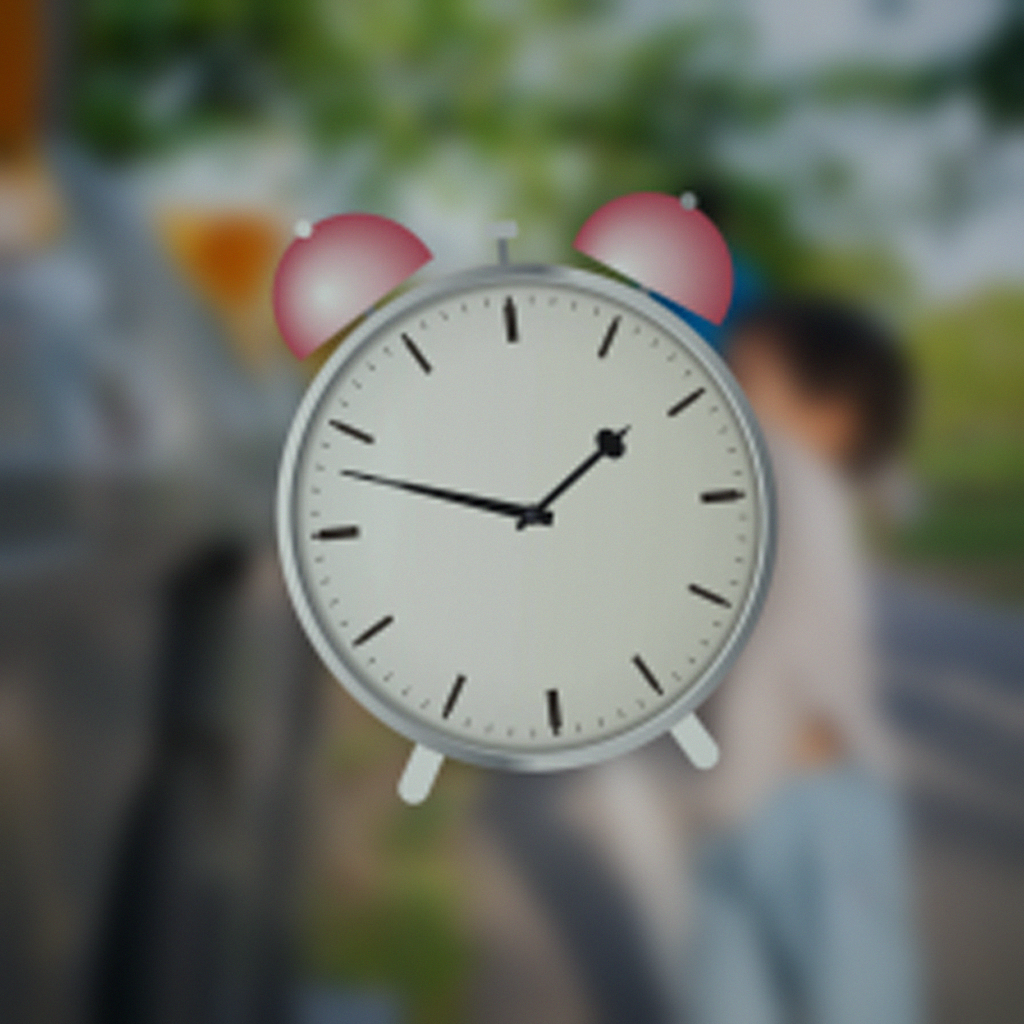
1 h 48 min
